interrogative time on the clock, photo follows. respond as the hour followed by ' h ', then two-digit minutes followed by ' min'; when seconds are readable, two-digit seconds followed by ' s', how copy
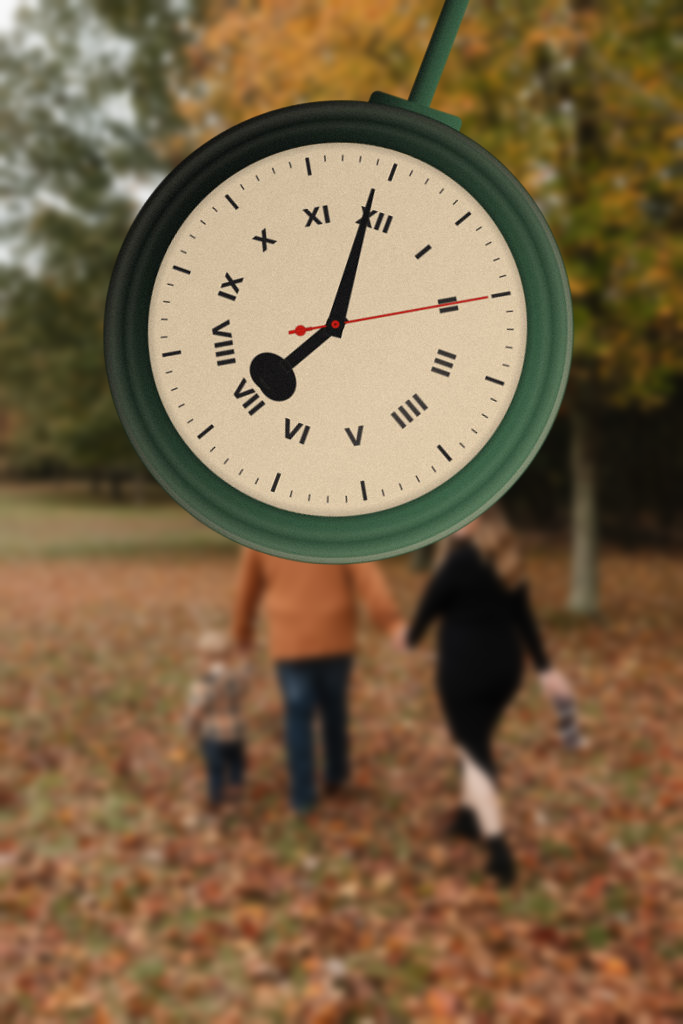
6 h 59 min 10 s
